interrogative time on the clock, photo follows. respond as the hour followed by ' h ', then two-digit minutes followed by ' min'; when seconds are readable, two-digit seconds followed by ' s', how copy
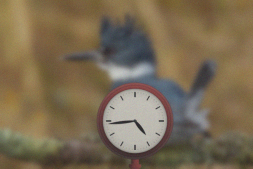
4 h 44 min
